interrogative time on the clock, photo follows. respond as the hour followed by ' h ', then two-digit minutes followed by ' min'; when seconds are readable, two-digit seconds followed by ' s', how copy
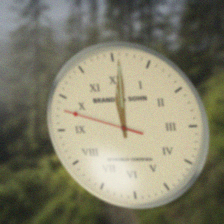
12 h 00 min 48 s
